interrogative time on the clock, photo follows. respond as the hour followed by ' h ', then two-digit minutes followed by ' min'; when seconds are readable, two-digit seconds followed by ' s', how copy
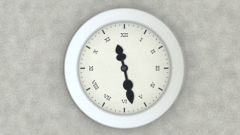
11 h 28 min
